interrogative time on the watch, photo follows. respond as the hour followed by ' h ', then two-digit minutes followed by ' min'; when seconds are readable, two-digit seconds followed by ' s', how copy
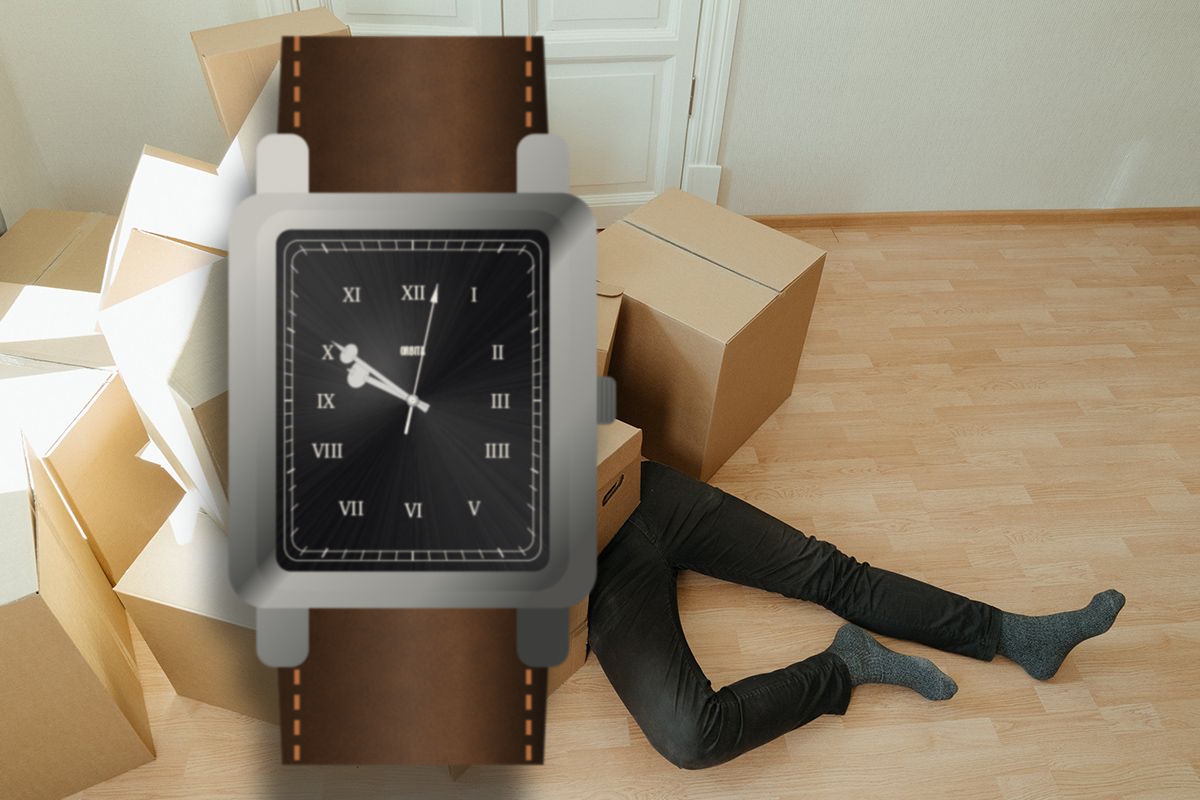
9 h 51 min 02 s
